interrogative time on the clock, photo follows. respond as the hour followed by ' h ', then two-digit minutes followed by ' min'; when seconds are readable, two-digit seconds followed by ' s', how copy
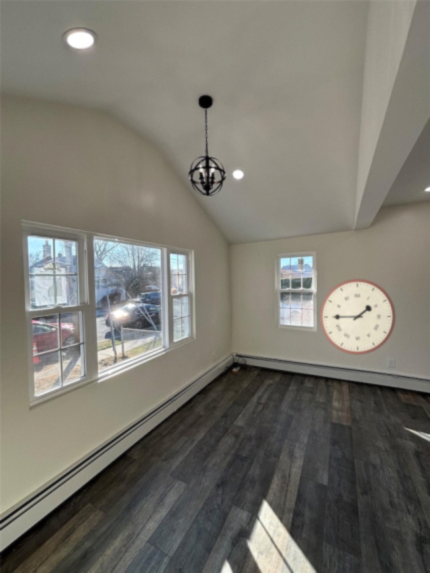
1 h 45 min
